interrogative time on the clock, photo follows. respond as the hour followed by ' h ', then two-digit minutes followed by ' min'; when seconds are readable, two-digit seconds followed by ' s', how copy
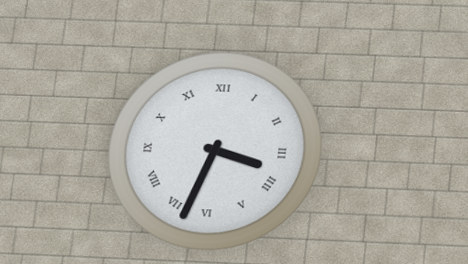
3 h 33 min
